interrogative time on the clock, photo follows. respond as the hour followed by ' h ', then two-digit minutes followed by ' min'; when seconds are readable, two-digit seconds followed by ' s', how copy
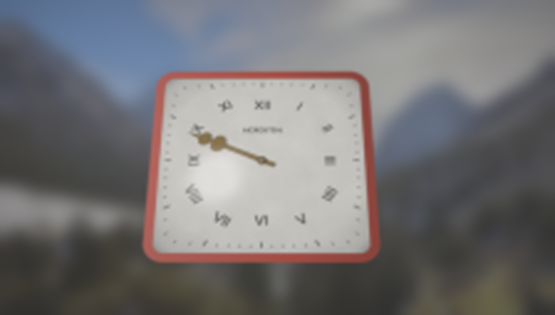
9 h 49 min
